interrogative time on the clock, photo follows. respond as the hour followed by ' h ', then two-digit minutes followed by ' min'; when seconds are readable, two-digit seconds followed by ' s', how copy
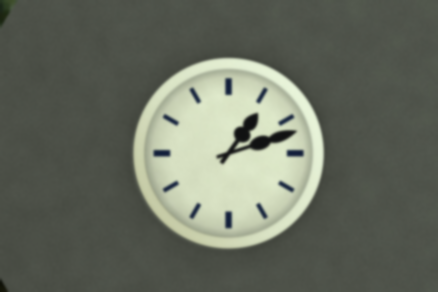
1 h 12 min
